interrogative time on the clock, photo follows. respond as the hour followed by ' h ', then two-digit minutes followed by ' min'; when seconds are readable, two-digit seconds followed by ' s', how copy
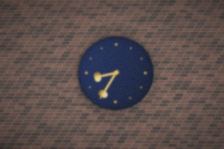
8 h 35 min
